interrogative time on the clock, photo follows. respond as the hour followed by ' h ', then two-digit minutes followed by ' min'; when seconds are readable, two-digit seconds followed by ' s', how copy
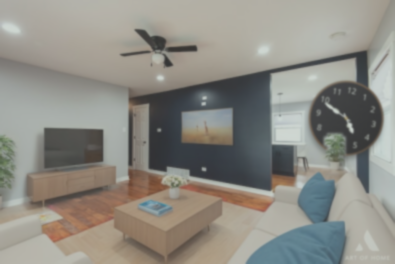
4 h 49 min
